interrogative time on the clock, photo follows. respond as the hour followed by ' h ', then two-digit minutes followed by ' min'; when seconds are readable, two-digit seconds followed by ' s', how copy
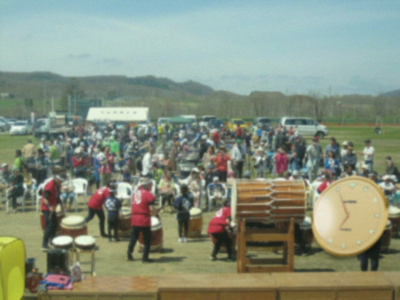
6 h 55 min
